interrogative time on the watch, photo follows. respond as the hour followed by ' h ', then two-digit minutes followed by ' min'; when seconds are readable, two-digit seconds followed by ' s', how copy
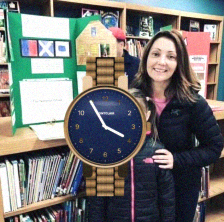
3 h 55 min
